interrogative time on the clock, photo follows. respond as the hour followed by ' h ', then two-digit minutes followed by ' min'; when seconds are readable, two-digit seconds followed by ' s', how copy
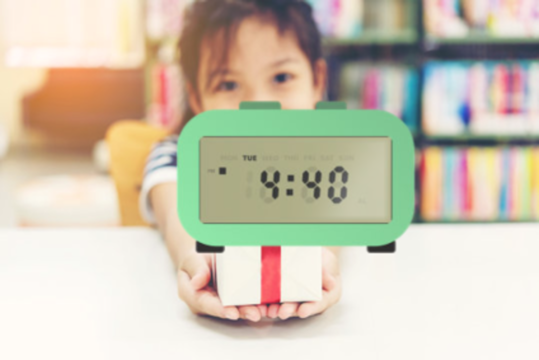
4 h 40 min
